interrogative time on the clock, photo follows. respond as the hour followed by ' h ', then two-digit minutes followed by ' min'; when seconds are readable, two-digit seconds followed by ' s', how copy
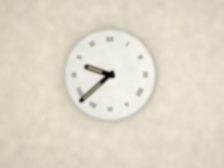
9 h 38 min
